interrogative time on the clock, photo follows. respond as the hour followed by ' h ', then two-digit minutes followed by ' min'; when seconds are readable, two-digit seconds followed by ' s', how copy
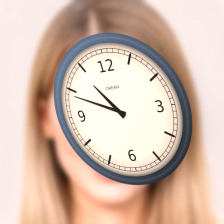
10 h 49 min
